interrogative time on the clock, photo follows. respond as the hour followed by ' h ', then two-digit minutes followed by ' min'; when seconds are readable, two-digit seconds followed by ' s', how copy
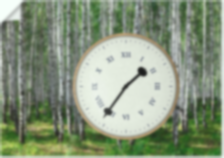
1 h 36 min
